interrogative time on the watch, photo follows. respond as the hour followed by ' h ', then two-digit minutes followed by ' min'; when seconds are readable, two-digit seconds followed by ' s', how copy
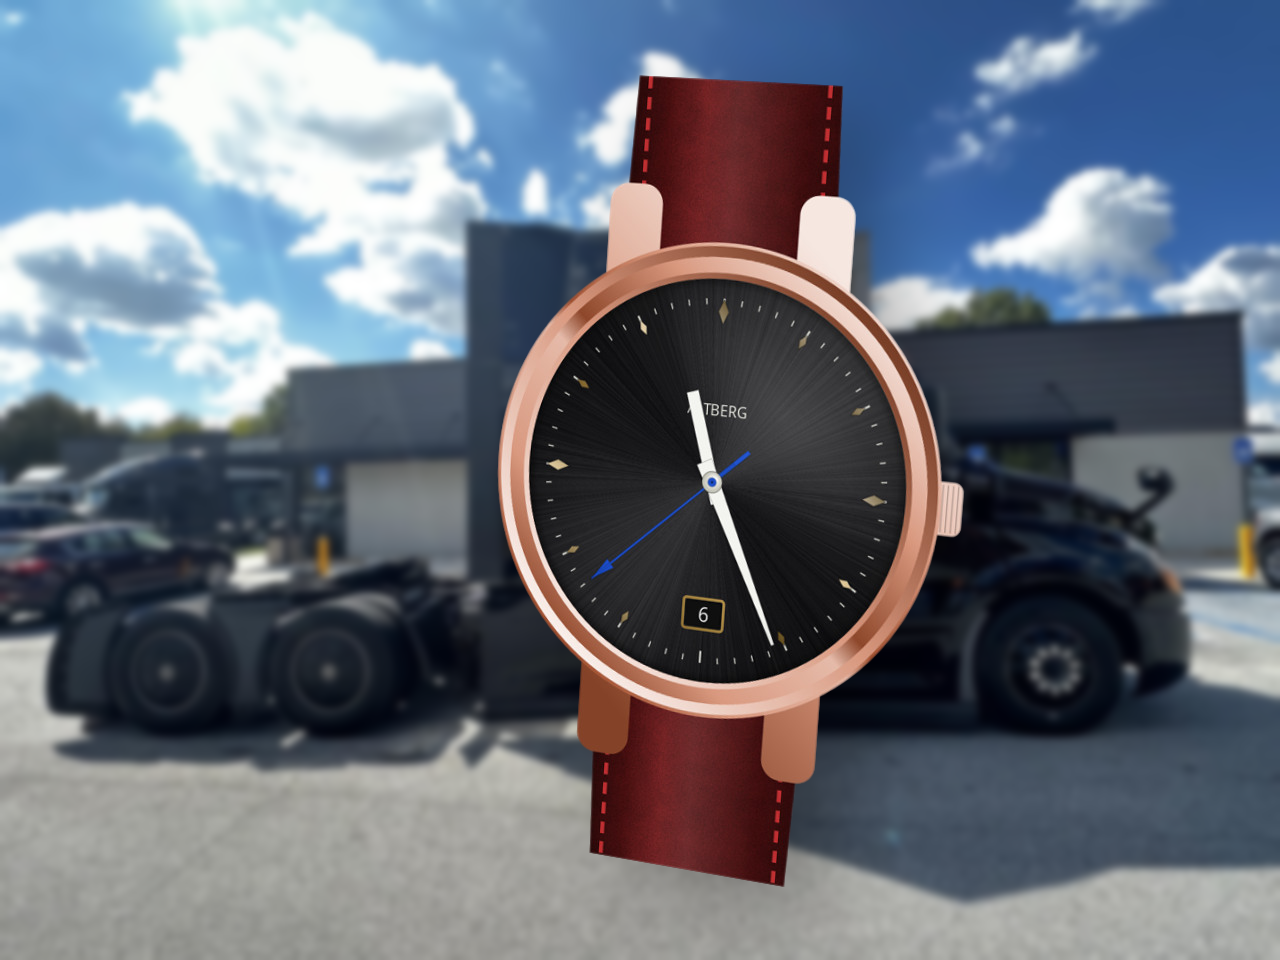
11 h 25 min 38 s
